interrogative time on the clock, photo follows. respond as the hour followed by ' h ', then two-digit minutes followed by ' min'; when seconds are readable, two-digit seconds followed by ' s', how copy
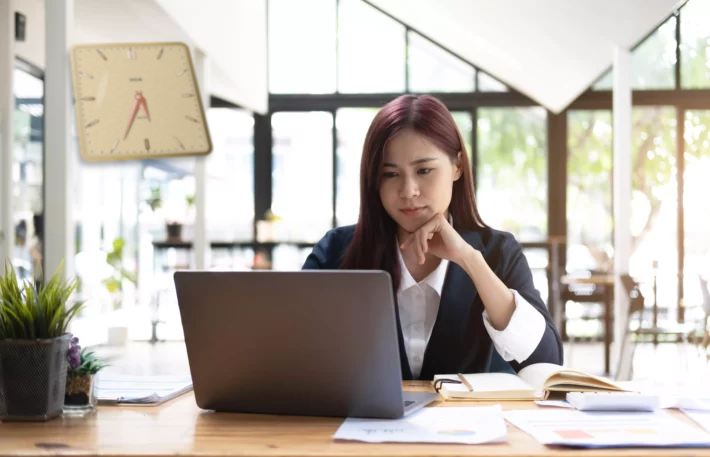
5 h 34 min
